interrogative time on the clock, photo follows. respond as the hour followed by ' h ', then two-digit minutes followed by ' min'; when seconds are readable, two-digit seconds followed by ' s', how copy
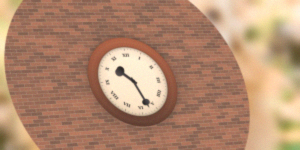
10 h 27 min
